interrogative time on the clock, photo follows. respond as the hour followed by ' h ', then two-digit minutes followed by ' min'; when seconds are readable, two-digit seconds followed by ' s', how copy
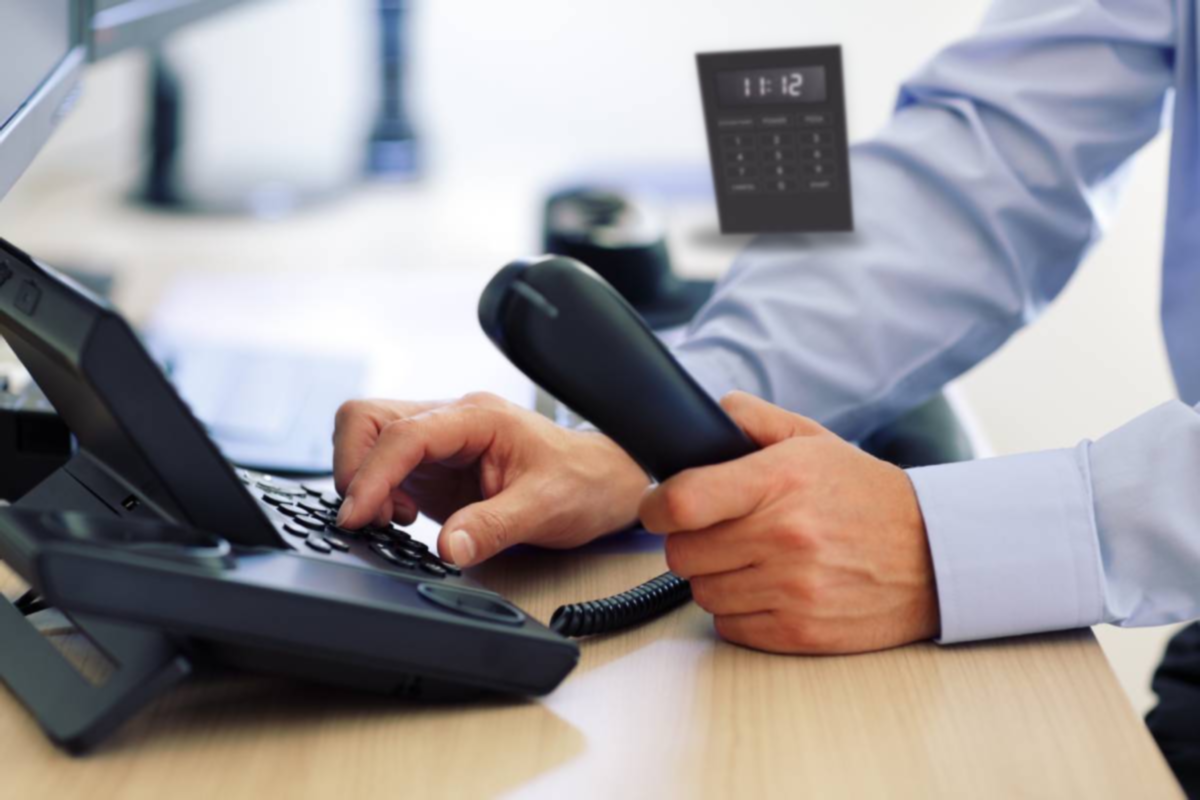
11 h 12 min
